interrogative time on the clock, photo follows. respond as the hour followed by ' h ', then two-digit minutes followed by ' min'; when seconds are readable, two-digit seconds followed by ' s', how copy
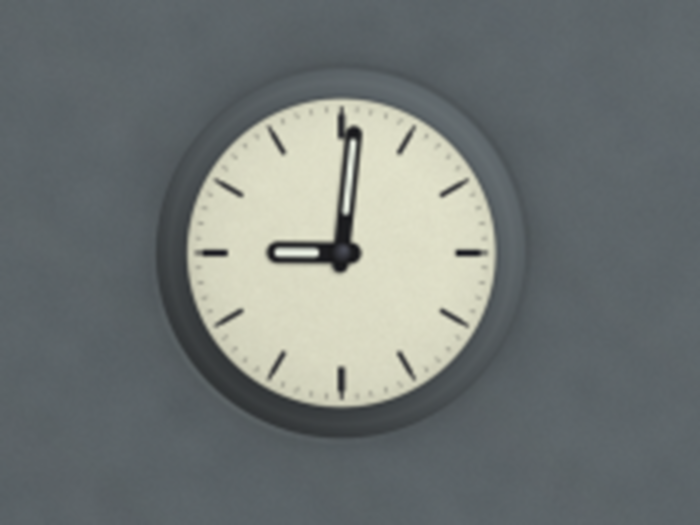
9 h 01 min
